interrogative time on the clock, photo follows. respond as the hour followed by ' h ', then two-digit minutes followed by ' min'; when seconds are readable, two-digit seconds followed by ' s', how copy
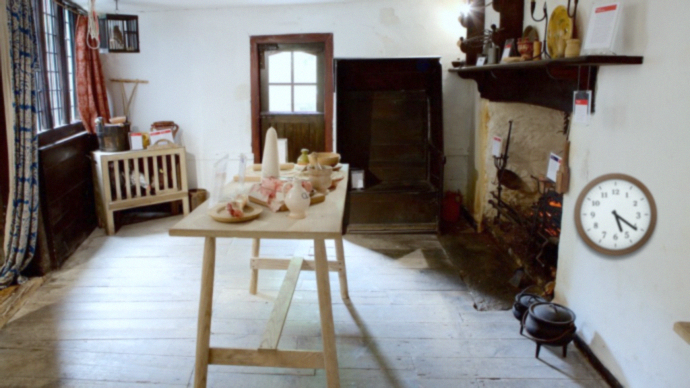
5 h 21 min
